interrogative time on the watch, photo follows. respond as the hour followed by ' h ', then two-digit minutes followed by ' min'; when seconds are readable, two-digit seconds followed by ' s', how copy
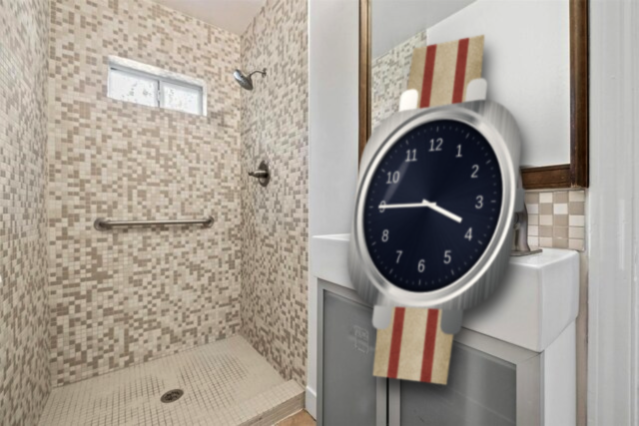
3 h 45 min
